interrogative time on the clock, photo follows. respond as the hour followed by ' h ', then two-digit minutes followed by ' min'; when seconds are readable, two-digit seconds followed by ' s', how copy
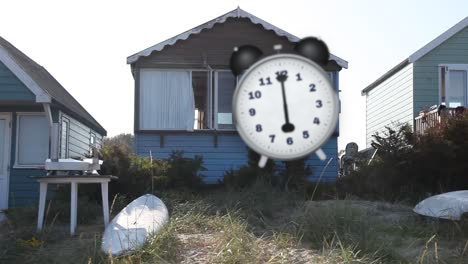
6 h 00 min
